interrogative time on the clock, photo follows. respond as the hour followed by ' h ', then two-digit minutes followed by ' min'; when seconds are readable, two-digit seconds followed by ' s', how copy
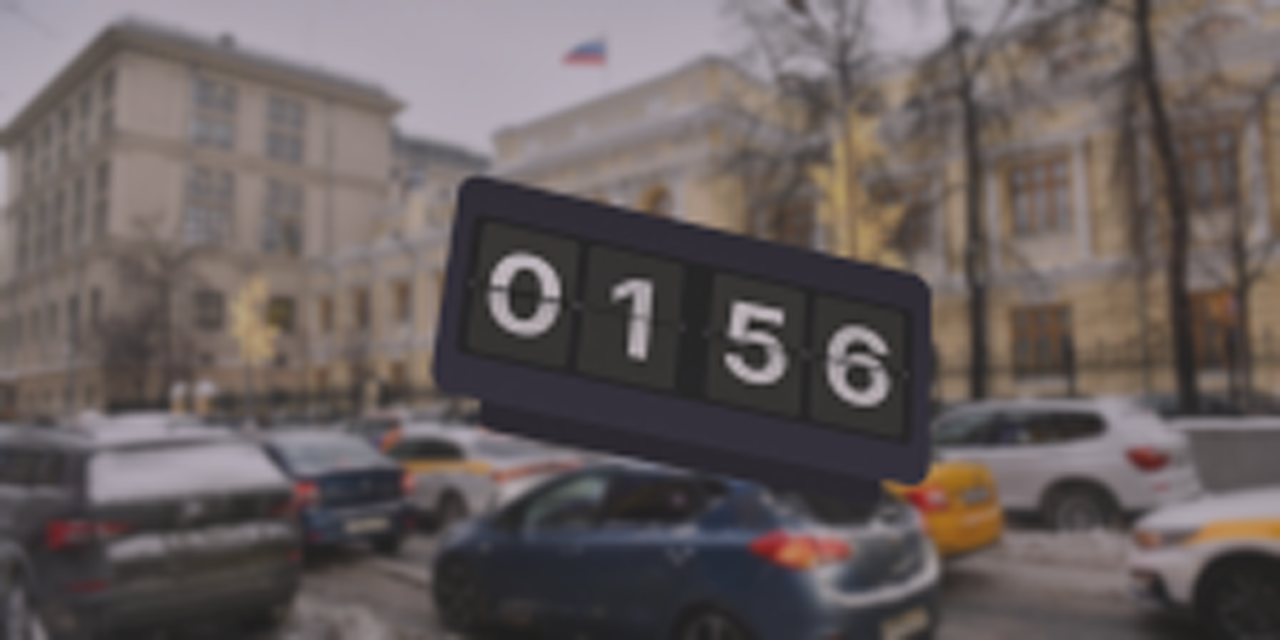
1 h 56 min
